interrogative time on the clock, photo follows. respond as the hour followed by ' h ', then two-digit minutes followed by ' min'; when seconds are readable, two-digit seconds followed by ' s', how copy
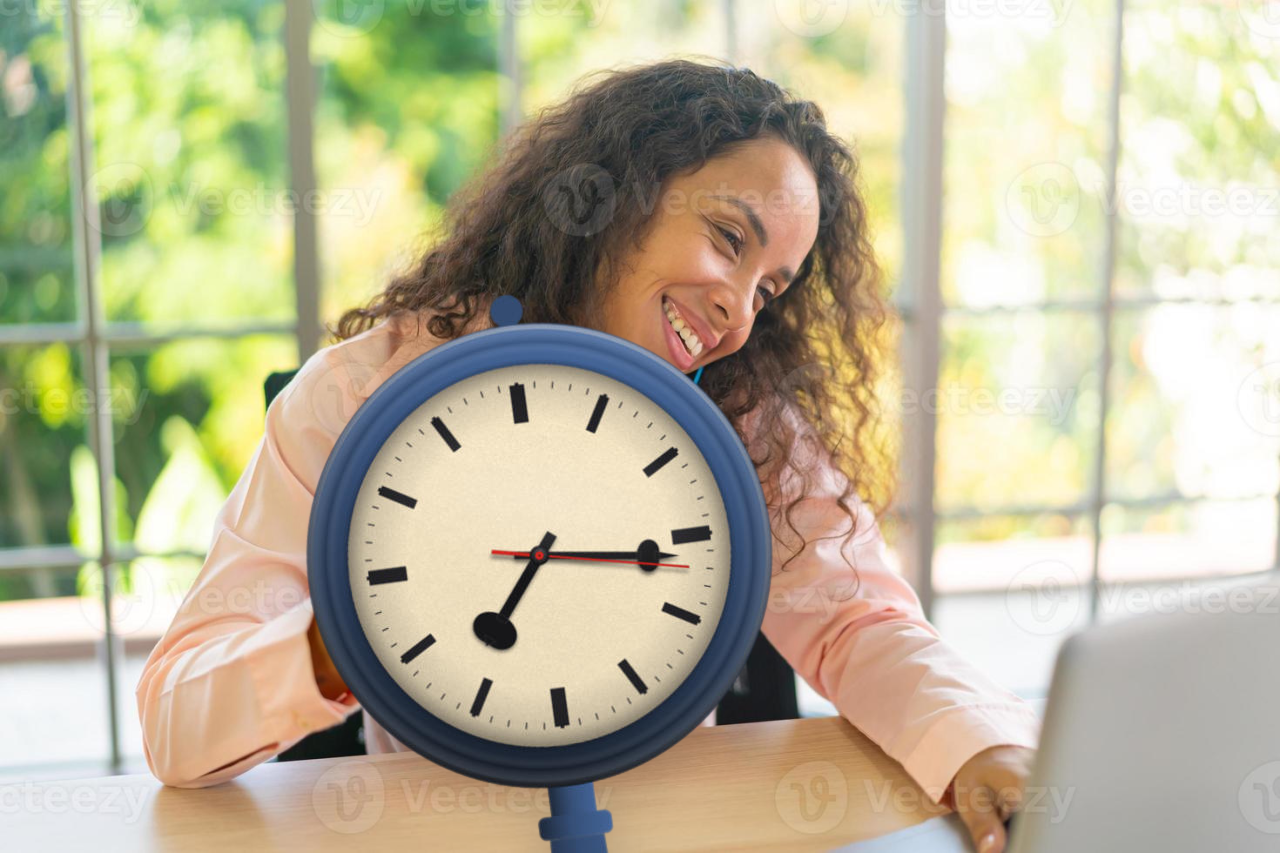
7 h 16 min 17 s
